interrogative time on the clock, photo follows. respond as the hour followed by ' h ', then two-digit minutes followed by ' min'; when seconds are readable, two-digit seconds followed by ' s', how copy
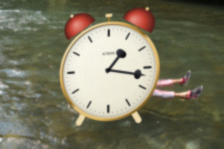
1 h 17 min
